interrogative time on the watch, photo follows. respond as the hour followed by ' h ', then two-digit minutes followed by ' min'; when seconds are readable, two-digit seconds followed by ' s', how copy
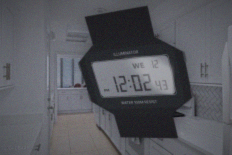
12 h 02 min 43 s
